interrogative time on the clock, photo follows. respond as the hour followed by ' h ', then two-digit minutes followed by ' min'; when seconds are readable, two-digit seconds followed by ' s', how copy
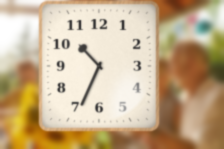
10 h 34 min
